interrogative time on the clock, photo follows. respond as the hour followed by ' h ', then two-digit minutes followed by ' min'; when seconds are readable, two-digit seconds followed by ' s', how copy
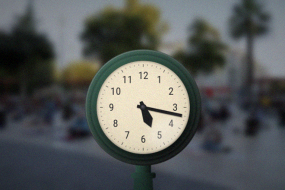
5 h 17 min
